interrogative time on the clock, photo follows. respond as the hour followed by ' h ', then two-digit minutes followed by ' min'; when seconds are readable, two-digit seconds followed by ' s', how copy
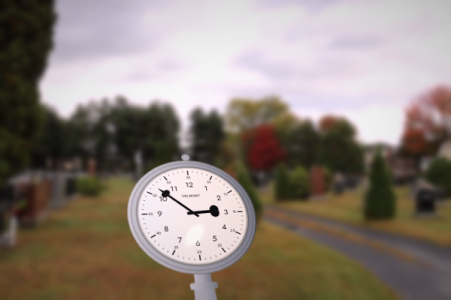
2 h 52 min
